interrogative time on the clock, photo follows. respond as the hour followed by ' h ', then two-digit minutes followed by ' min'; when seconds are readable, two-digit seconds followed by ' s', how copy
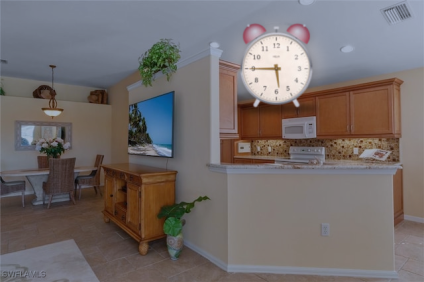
5 h 45 min
